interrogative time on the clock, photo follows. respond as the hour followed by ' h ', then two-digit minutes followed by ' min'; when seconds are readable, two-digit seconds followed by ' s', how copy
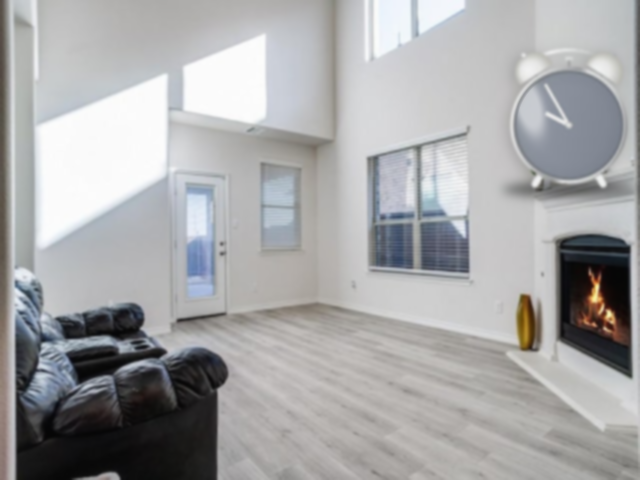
9 h 55 min
